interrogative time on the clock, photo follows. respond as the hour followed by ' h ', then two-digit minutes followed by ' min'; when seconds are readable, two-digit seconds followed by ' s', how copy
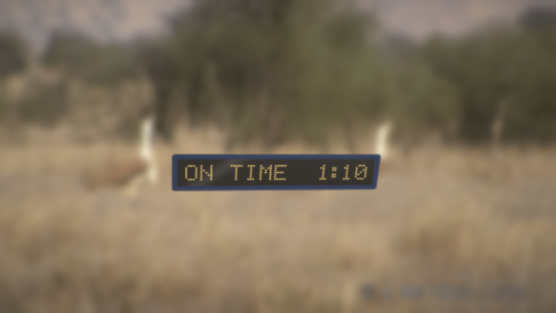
1 h 10 min
